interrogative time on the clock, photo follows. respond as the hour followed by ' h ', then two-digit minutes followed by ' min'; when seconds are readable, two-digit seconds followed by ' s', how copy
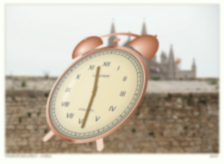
11 h 29 min
